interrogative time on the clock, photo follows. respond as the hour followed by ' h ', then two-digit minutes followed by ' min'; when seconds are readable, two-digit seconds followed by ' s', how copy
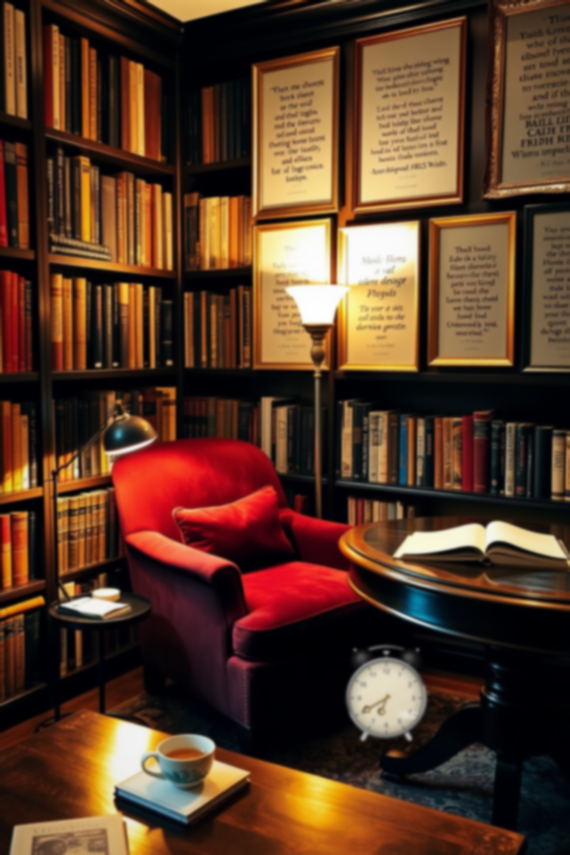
6 h 40 min
